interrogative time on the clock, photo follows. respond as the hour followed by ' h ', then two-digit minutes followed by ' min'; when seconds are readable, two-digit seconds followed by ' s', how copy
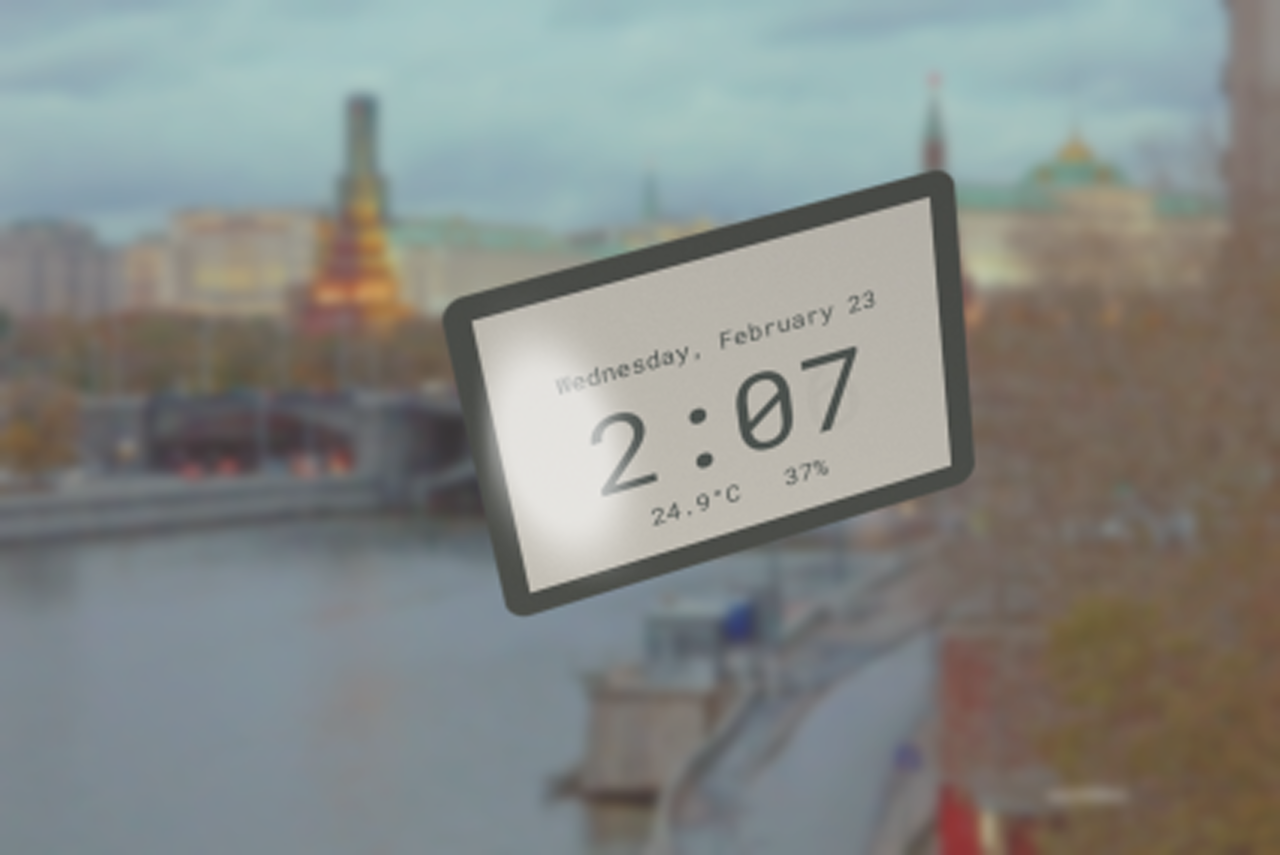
2 h 07 min
